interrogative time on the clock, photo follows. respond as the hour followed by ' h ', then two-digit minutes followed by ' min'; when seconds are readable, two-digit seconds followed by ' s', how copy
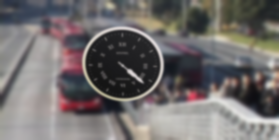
4 h 22 min
